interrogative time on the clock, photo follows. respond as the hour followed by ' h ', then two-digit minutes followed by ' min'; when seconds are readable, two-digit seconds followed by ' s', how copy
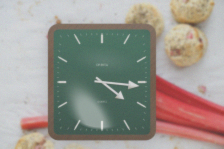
4 h 16 min
